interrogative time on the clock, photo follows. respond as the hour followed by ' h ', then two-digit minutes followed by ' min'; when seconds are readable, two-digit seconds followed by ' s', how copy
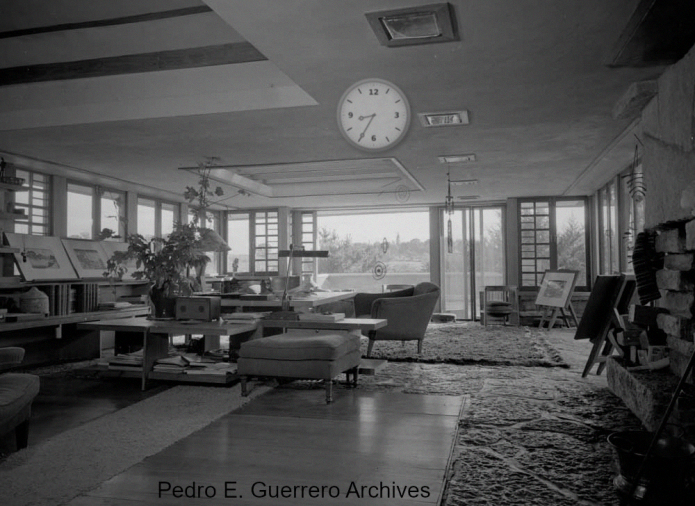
8 h 35 min
